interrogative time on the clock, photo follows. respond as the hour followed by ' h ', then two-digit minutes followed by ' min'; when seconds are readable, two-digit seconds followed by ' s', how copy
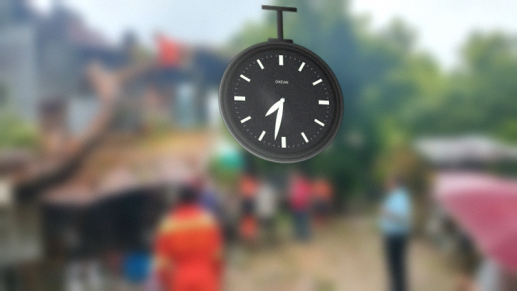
7 h 32 min
